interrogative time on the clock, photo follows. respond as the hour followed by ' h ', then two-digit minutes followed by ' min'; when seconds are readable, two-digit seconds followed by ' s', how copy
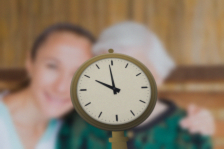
9 h 59 min
